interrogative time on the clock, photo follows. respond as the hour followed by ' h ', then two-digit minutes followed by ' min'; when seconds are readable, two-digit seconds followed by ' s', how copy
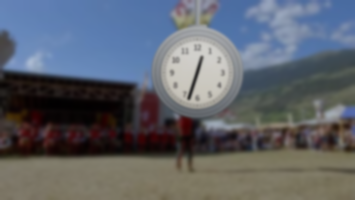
12 h 33 min
